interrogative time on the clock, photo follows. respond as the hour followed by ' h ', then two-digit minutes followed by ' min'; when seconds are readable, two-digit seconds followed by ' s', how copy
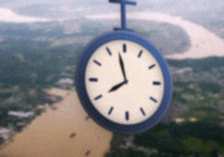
7 h 58 min
